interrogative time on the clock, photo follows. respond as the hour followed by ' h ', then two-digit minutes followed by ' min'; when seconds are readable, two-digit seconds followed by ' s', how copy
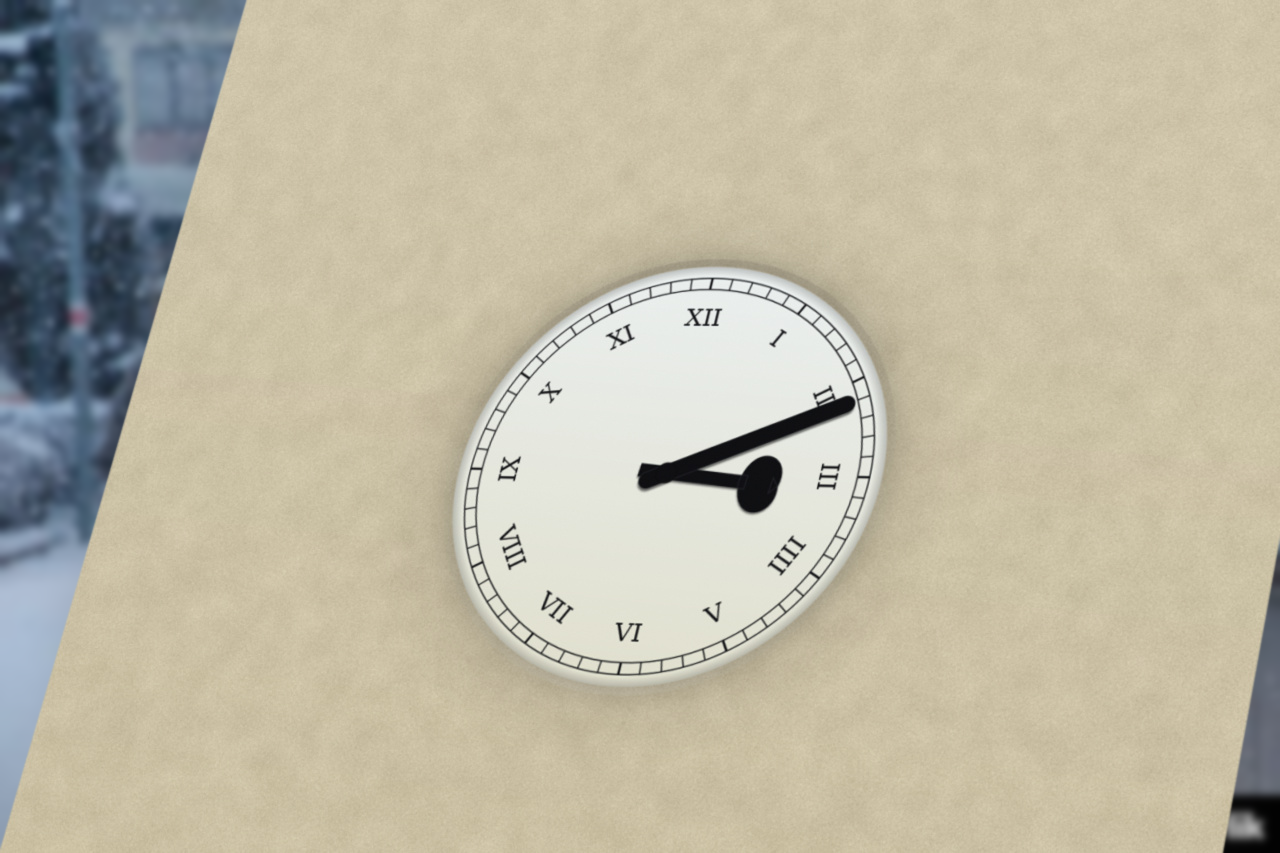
3 h 11 min
